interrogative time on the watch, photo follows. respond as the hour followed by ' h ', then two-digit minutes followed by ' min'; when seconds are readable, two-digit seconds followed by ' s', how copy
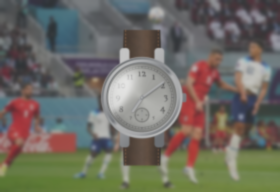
7 h 09 min
